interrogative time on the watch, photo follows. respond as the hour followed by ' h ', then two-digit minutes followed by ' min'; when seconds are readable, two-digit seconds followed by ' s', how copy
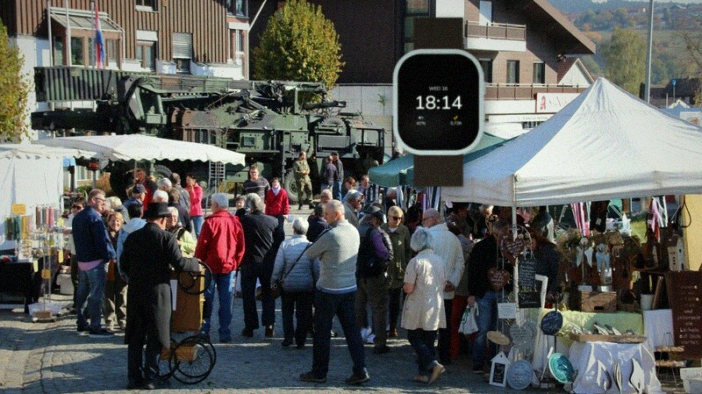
18 h 14 min
